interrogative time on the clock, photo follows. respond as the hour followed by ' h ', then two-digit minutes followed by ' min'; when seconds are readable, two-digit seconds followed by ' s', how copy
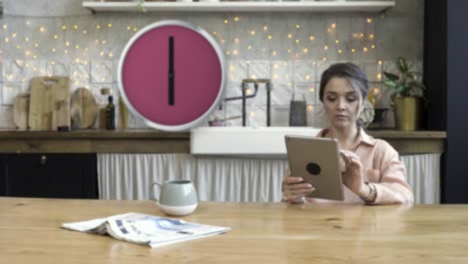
6 h 00 min
